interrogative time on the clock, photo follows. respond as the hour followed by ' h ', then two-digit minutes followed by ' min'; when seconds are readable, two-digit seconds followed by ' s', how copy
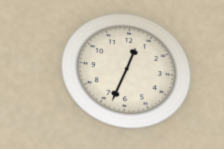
12 h 33 min
